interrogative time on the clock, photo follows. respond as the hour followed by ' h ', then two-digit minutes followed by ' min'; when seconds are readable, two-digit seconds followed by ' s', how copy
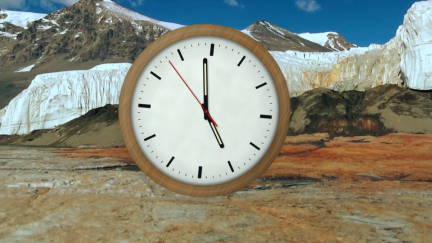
4 h 58 min 53 s
